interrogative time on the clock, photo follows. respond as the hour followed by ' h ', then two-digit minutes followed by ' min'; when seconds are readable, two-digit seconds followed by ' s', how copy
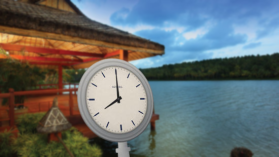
8 h 00 min
